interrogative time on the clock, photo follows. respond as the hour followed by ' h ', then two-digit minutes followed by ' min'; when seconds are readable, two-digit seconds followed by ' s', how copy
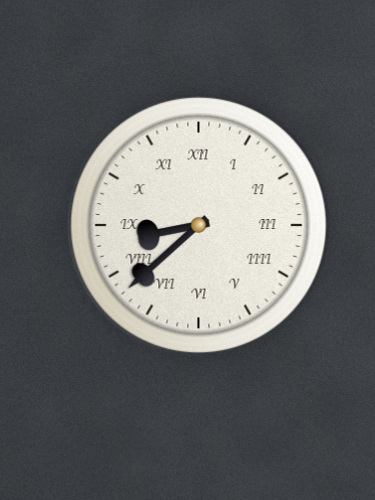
8 h 38 min
